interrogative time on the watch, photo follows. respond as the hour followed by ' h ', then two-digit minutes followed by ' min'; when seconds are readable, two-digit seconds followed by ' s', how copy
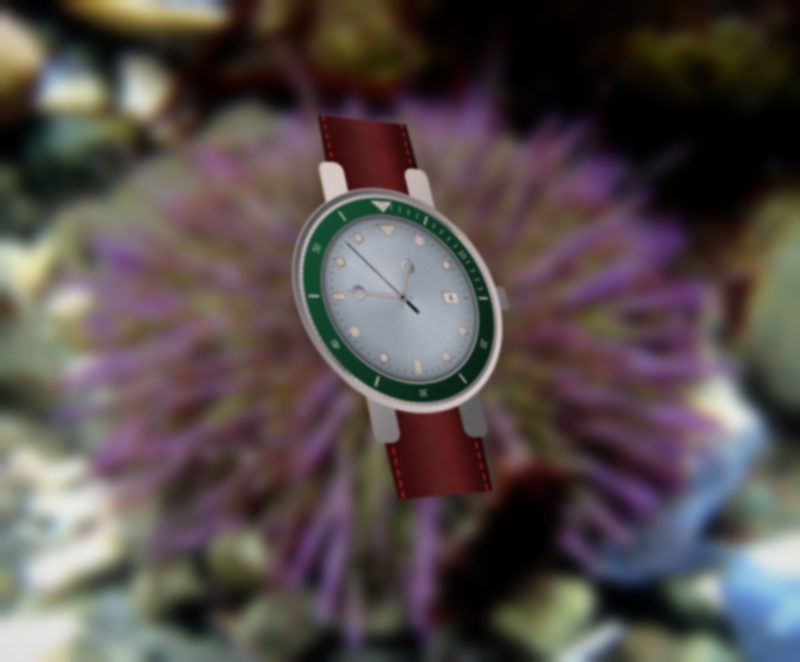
12 h 45 min 53 s
